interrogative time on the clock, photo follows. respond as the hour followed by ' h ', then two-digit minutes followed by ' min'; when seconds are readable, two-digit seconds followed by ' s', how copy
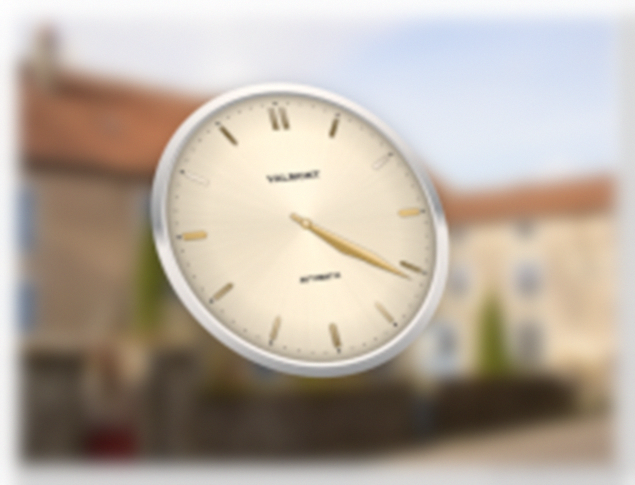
4 h 21 min
